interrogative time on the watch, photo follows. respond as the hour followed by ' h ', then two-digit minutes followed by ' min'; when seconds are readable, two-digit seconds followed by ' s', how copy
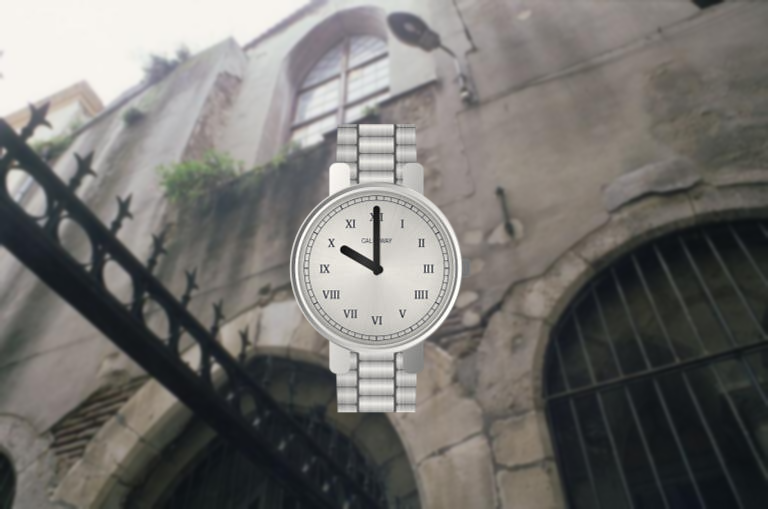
10 h 00 min
